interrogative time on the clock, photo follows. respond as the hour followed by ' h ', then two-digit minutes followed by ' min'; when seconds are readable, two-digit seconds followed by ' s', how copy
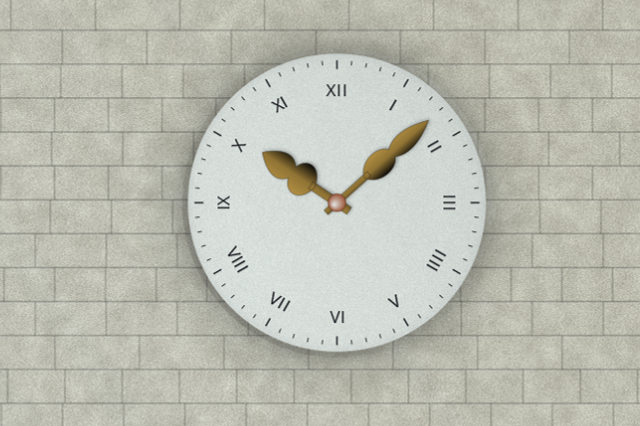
10 h 08 min
